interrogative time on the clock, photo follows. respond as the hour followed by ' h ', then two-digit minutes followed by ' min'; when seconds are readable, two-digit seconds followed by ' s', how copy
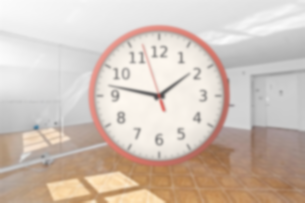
1 h 46 min 57 s
